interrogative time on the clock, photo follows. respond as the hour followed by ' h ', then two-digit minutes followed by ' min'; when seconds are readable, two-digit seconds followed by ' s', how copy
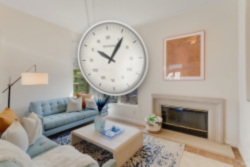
10 h 06 min
